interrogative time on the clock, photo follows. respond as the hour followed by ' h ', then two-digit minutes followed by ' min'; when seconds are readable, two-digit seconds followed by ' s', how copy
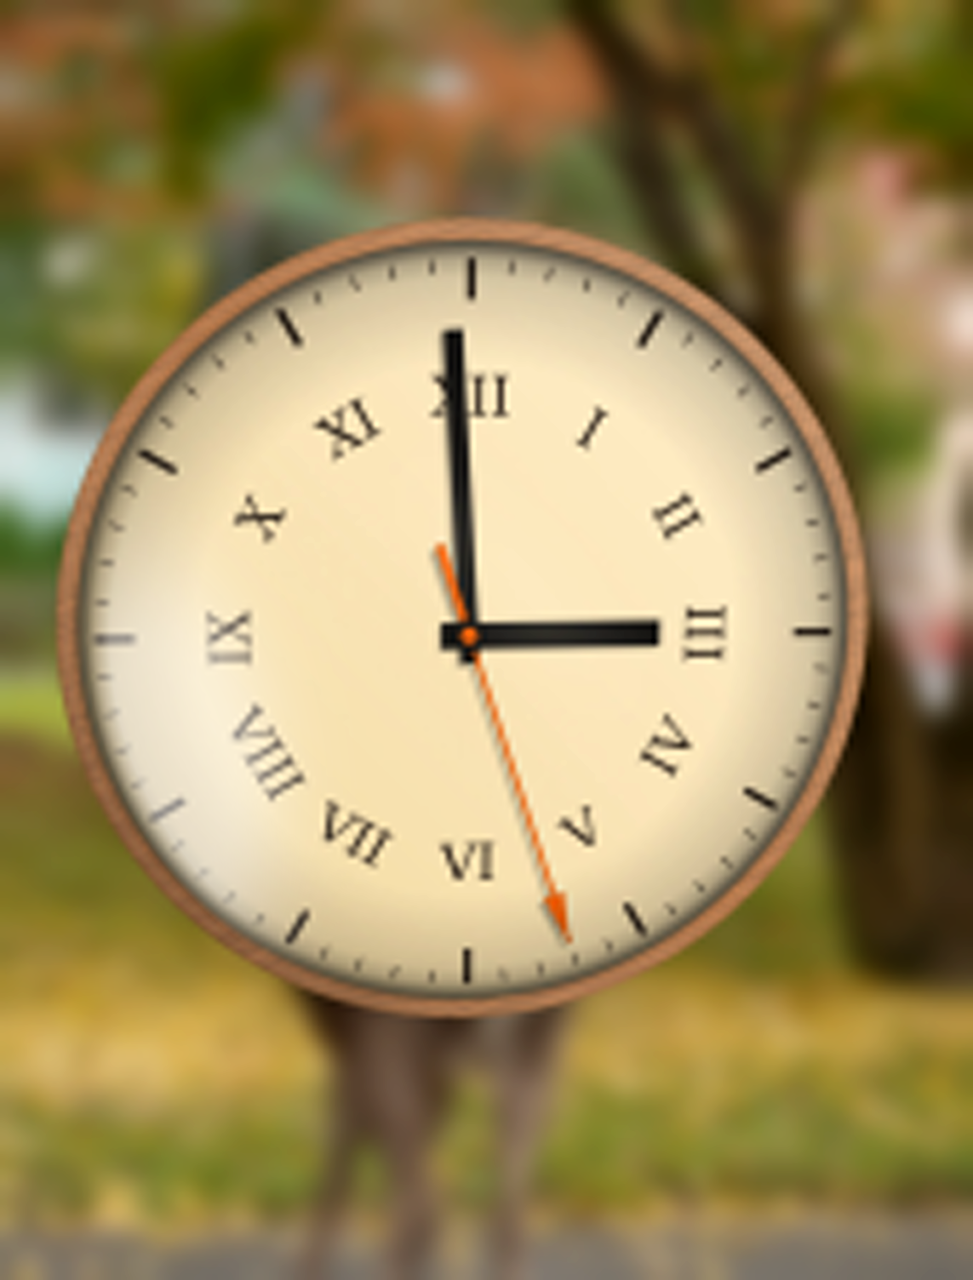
2 h 59 min 27 s
